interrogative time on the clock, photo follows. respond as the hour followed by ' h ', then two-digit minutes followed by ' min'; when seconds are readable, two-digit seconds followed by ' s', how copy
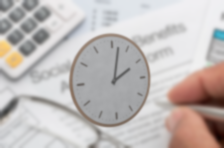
2 h 02 min
